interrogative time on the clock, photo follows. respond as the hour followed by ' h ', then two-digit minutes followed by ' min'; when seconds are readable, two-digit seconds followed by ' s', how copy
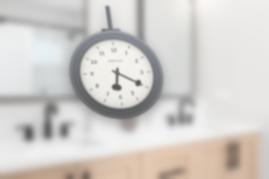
6 h 20 min
